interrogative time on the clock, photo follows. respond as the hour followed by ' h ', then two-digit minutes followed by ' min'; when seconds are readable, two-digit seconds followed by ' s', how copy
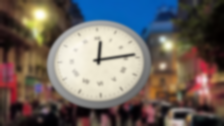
12 h 14 min
